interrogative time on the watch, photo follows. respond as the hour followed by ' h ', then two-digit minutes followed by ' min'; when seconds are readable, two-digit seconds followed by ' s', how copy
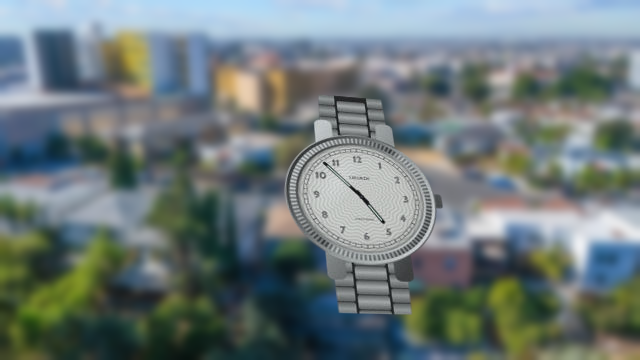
4 h 53 min
